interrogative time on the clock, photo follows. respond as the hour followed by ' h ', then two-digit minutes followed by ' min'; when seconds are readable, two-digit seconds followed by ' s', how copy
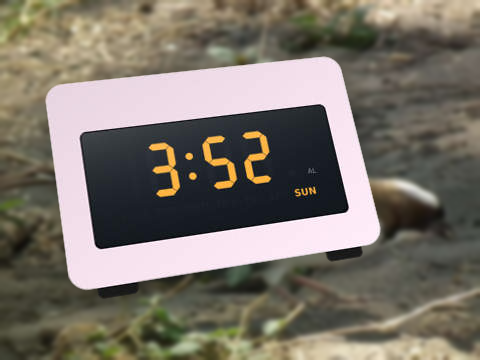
3 h 52 min
